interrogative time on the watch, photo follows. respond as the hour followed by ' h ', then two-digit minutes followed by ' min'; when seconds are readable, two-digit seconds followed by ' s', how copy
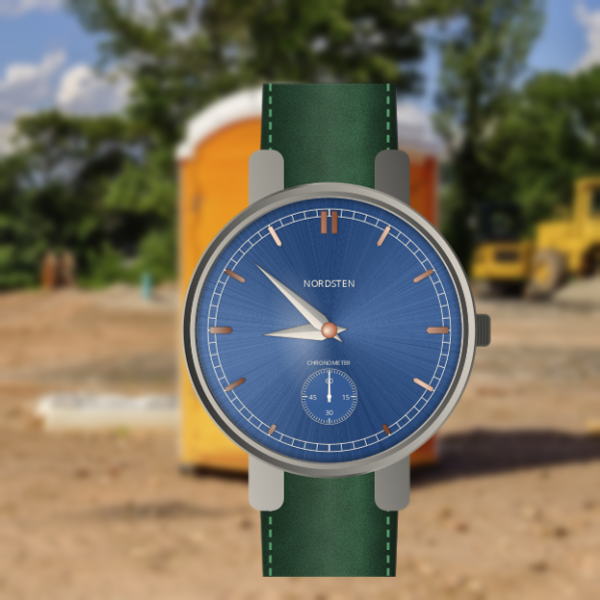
8 h 52 min
